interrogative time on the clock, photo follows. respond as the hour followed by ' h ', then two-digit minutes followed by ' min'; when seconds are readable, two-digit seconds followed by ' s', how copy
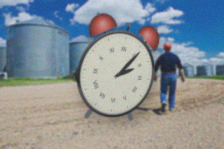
2 h 06 min
